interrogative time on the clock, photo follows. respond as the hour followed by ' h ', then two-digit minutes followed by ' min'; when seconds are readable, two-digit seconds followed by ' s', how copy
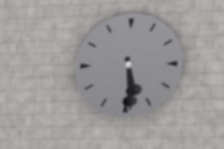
5 h 29 min
